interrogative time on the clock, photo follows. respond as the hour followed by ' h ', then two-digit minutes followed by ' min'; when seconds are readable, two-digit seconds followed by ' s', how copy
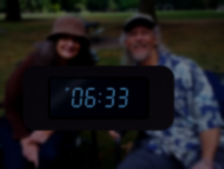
6 h 33 min
